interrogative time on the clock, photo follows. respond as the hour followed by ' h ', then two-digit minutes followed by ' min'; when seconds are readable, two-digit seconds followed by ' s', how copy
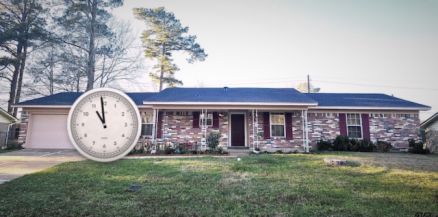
10 h 59 min
